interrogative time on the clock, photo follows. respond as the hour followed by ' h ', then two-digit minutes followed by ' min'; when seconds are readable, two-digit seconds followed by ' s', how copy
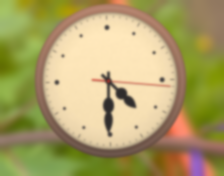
4 h 30 min 16 s
